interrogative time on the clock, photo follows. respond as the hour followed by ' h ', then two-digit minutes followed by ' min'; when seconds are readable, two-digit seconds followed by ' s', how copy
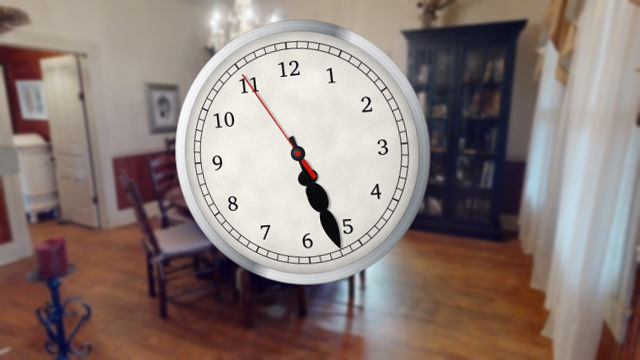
5 h 26 min 55 s
